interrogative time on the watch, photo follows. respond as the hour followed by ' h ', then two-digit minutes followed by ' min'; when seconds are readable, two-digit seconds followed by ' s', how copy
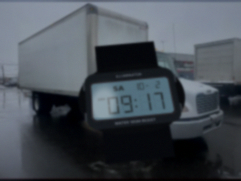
9 h 17 min
